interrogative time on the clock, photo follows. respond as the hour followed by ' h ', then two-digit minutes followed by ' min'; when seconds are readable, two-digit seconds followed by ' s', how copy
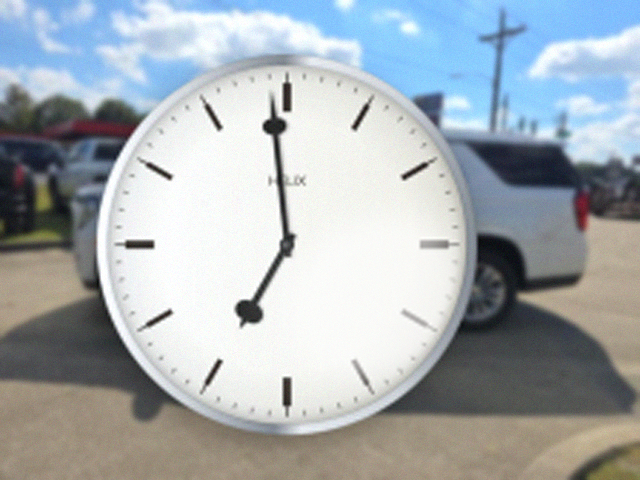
6 h 59 min
